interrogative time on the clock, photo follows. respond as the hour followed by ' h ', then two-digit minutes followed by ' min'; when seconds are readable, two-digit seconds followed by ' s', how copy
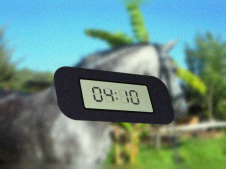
4 h 10 min
